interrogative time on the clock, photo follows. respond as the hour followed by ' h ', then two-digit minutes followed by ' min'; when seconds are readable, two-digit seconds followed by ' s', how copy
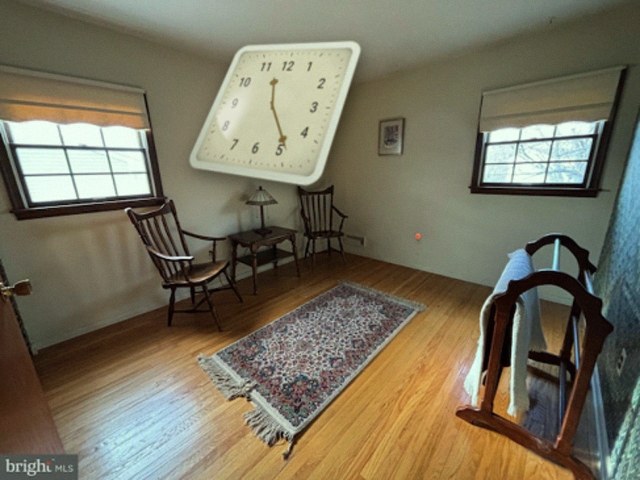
11 h 24 min
